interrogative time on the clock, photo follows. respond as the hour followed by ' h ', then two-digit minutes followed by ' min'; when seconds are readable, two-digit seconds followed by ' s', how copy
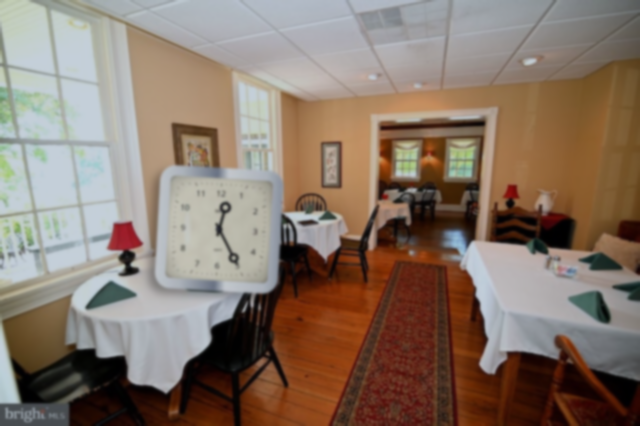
12 h 25 min
